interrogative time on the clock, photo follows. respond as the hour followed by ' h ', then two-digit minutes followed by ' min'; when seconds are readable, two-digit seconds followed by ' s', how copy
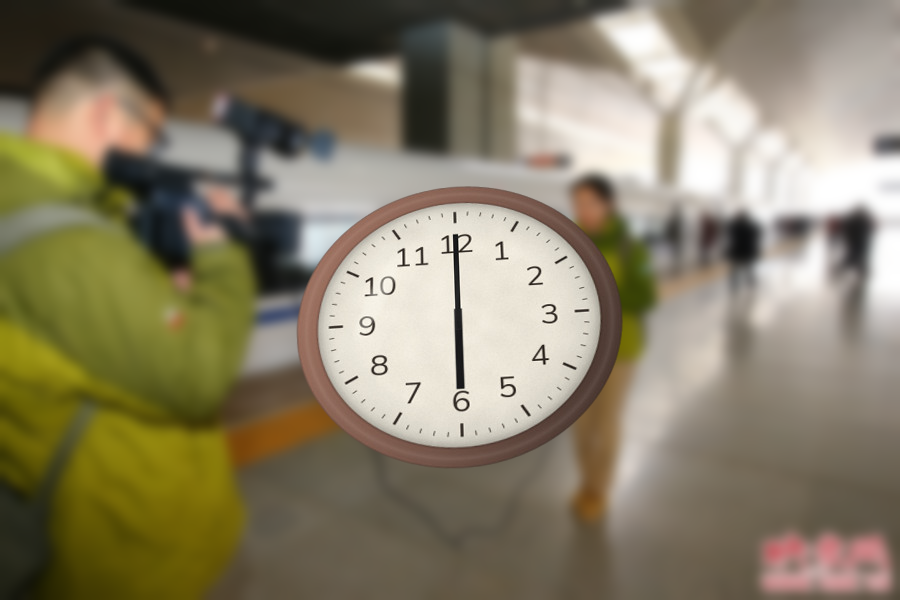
6 h 00 min
